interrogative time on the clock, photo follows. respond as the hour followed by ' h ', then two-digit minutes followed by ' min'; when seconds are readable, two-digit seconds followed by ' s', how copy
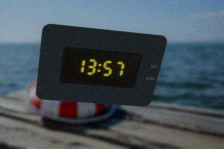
13 h 57 min
